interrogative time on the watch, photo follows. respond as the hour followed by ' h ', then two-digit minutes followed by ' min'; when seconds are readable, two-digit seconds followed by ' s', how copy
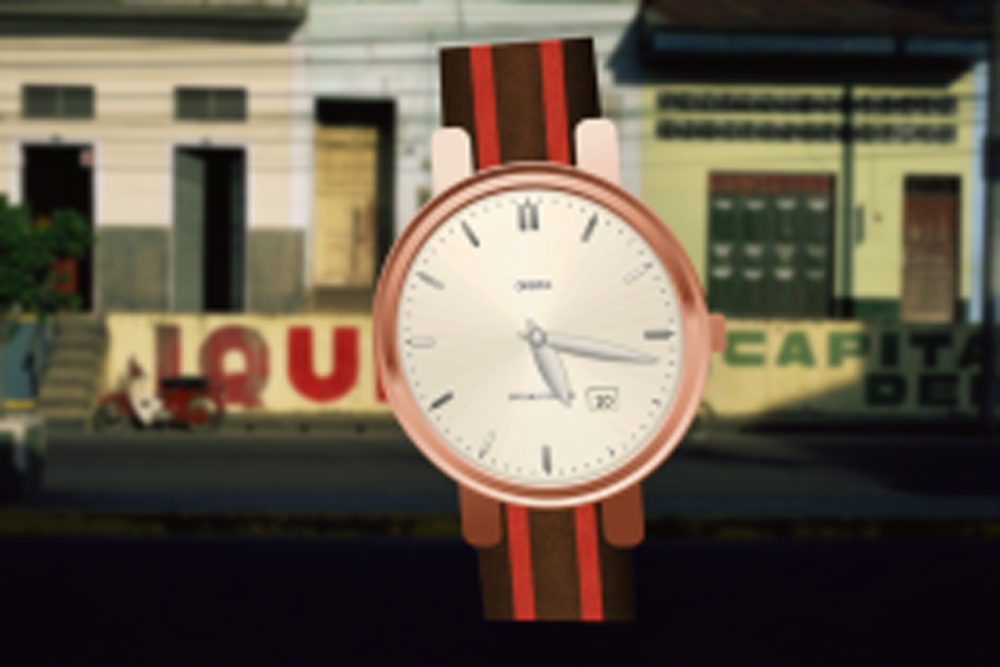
5 h 17 min
